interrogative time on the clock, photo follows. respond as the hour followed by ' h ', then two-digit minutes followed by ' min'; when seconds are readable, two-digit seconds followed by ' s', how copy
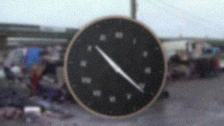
10 h 21 min
